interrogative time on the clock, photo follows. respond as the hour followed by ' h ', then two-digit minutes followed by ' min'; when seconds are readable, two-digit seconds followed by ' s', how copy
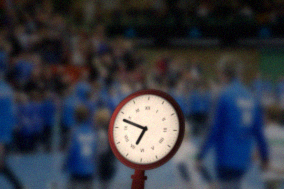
6 h 48 min
